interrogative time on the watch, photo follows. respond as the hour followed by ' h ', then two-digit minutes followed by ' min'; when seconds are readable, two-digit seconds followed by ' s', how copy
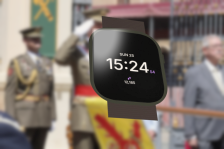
15 h 24 min
